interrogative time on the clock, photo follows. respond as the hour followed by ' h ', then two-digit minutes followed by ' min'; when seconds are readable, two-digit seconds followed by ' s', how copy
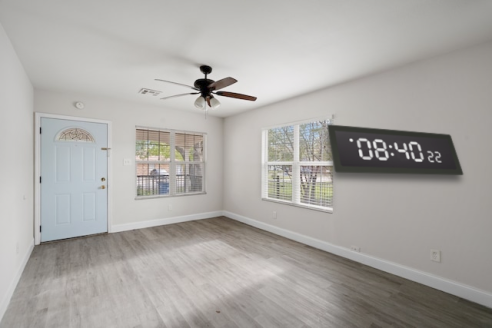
8 h 40 min 22 s
